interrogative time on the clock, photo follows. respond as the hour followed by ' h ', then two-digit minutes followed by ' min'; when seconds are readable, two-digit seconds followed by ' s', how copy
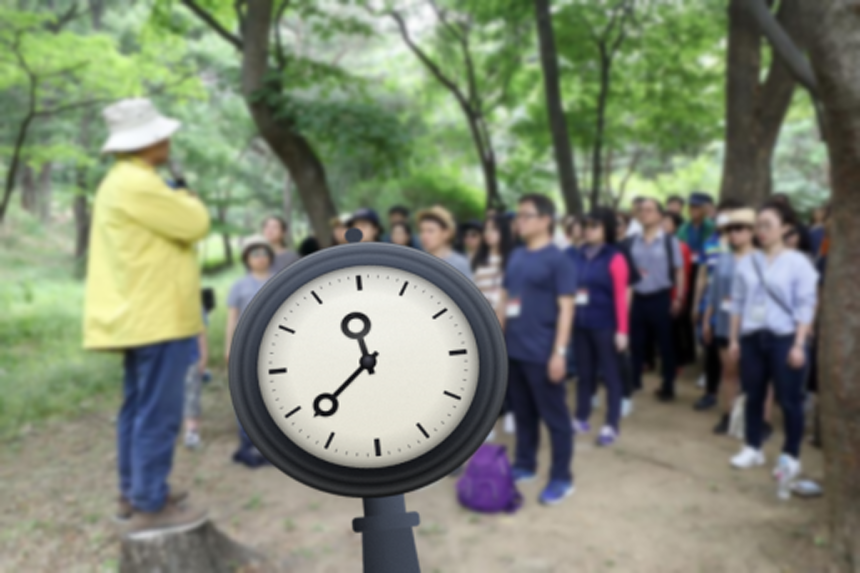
11 h 38 min
